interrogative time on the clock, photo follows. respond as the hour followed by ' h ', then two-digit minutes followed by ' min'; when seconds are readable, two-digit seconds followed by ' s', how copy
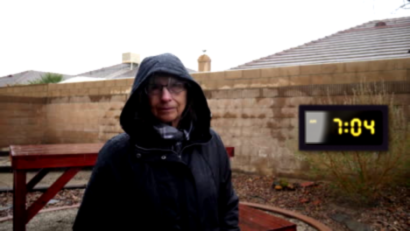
7 h 04 min
